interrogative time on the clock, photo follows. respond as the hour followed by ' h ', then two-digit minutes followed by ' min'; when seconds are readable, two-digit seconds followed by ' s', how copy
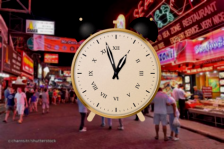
12 h 57 min
